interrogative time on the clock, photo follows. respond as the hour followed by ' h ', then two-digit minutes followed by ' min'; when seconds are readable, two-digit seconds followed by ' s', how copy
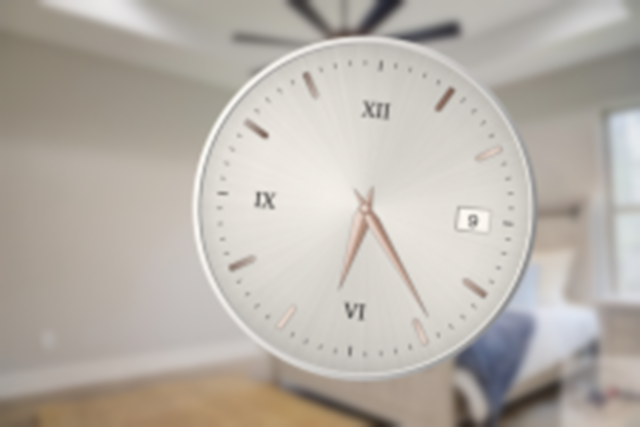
6 h 24 min
